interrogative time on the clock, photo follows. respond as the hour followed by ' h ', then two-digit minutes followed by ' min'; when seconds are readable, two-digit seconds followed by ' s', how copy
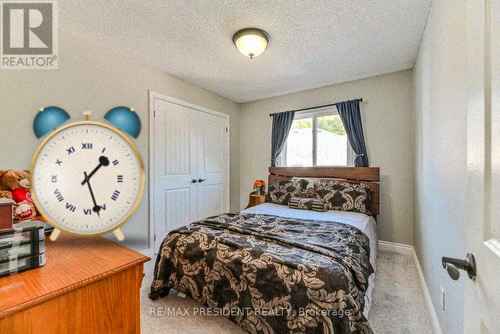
1 h 27 min
